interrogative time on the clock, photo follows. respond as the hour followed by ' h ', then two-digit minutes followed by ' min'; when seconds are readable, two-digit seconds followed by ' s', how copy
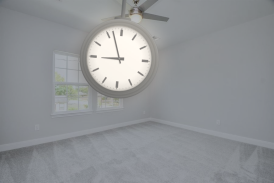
8 h 57 min
